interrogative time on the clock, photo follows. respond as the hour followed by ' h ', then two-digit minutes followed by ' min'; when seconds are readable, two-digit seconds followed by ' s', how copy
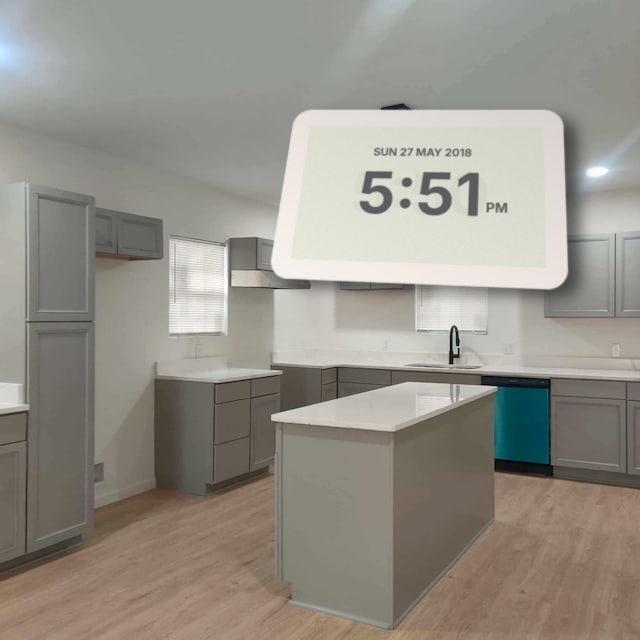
5 h 51 min
